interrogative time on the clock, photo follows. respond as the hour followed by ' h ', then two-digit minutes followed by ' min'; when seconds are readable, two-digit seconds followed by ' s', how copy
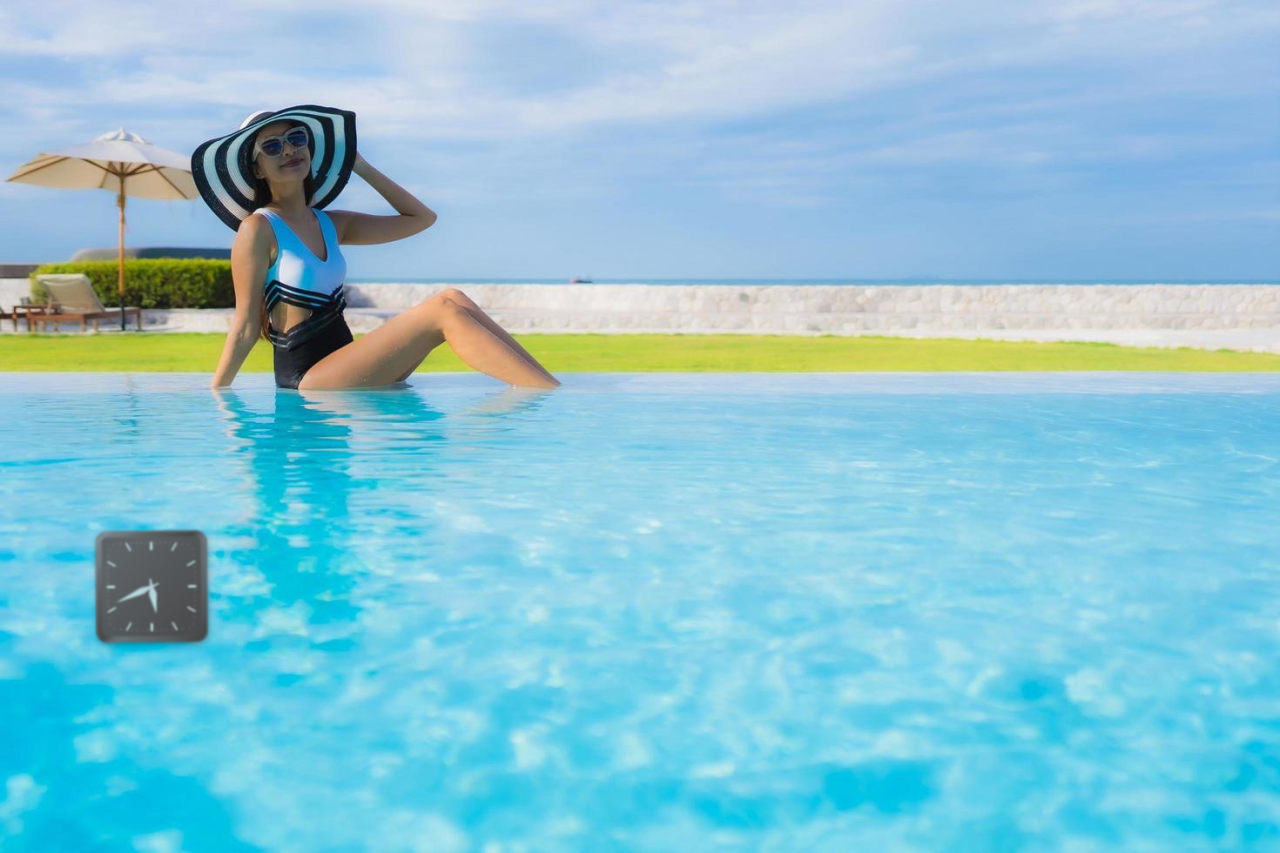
5 h 41 min
